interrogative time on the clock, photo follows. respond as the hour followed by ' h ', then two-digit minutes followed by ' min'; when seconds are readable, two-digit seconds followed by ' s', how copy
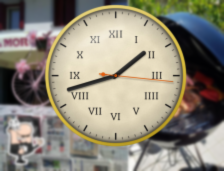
1 h 42 min 16 s
